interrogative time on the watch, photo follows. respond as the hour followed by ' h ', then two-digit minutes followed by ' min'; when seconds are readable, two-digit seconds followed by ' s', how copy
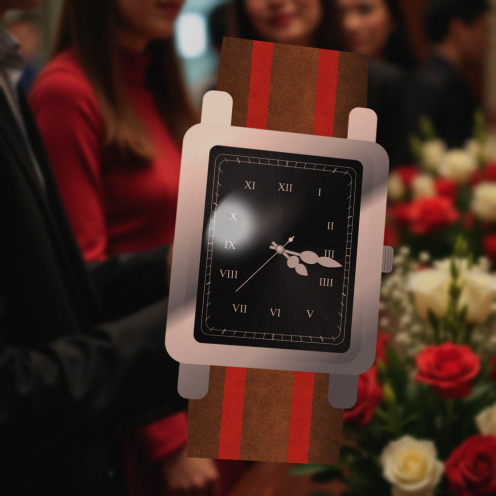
4 h 16 min 37 s
